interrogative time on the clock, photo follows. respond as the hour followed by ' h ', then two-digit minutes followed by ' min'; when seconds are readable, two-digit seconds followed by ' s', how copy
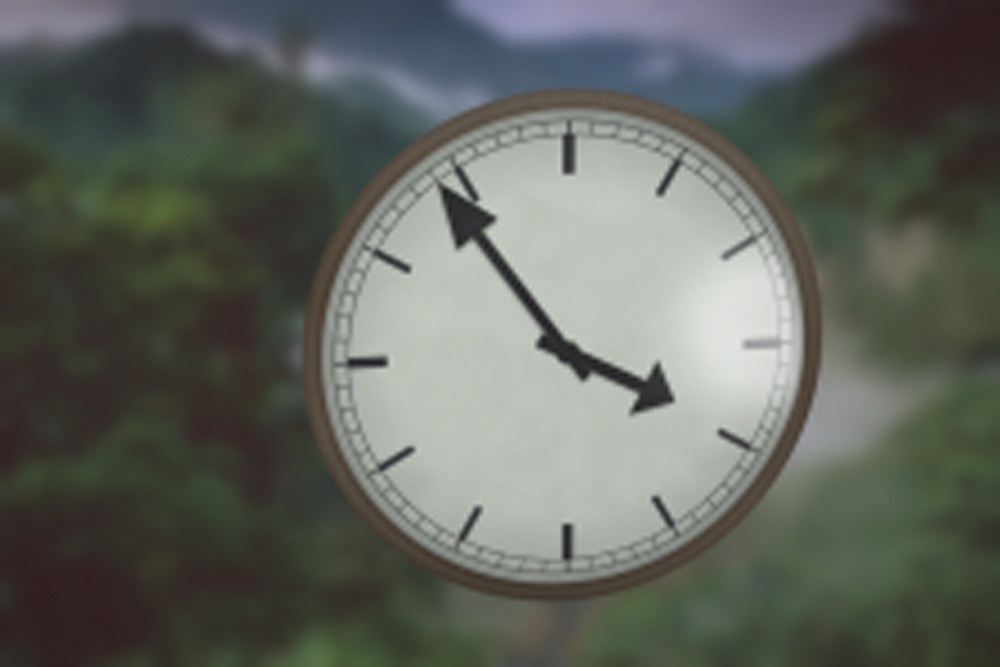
3 h 54 min
